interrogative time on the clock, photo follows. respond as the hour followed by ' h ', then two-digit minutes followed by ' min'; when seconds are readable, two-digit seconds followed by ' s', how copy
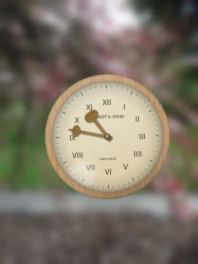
10 h 47 min
